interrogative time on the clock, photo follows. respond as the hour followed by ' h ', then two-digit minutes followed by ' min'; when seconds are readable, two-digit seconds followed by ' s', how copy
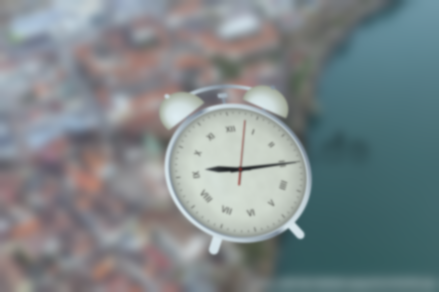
9 h 15 min 03 s
